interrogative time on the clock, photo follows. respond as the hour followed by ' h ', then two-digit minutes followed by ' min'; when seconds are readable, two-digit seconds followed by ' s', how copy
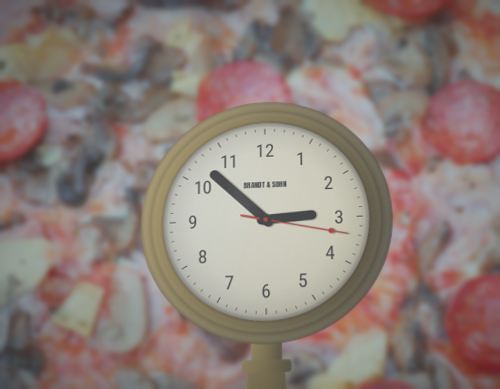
2 h 52 min 17 s
